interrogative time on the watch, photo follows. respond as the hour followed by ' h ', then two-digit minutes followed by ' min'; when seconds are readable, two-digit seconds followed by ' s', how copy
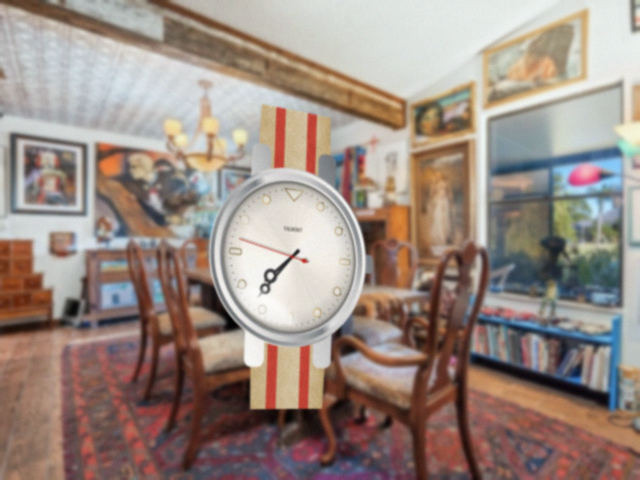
7 h 36 min 47 s
